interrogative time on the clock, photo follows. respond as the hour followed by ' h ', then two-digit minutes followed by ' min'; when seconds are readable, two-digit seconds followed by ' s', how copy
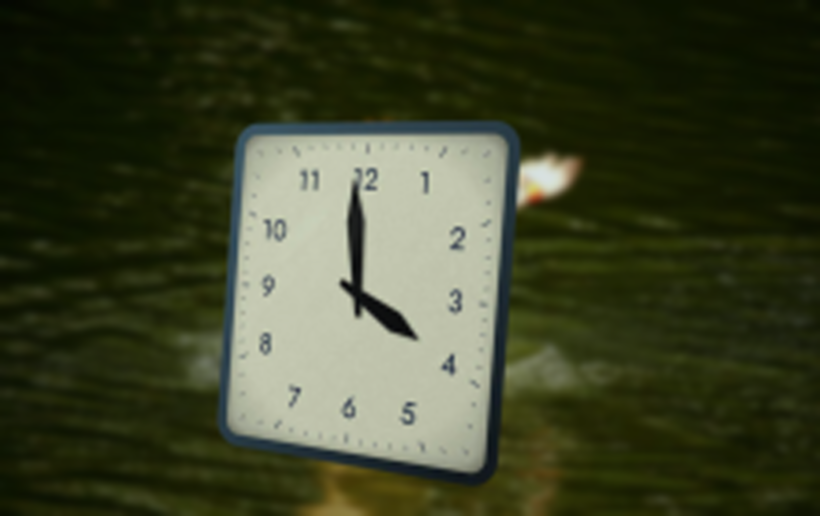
3 h 59 min
